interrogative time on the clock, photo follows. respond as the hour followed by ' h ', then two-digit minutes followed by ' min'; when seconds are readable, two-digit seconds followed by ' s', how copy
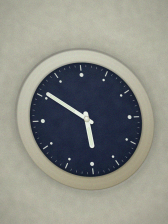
5 h 51 min
